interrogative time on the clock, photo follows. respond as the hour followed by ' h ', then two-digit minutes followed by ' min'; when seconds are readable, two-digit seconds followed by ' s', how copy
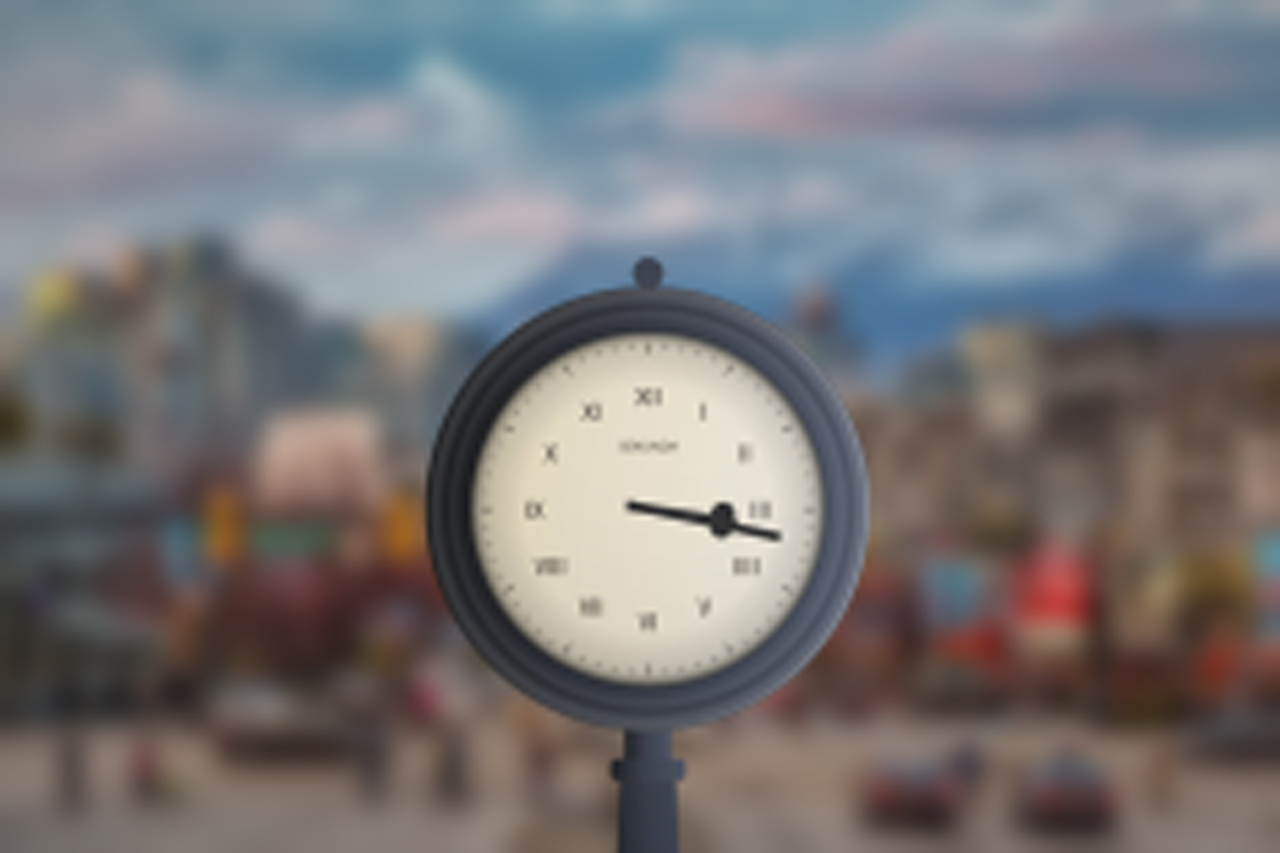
3 h 17 min
